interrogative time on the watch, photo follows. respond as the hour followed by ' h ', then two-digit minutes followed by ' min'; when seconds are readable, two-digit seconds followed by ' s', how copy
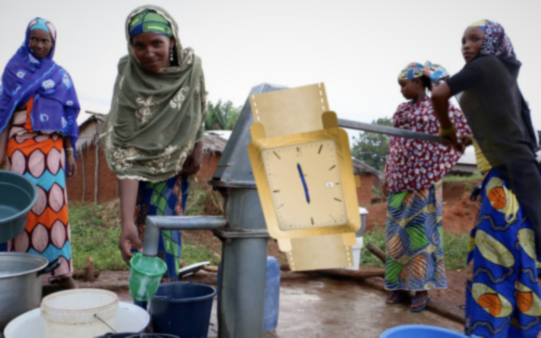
5 h 59 min
